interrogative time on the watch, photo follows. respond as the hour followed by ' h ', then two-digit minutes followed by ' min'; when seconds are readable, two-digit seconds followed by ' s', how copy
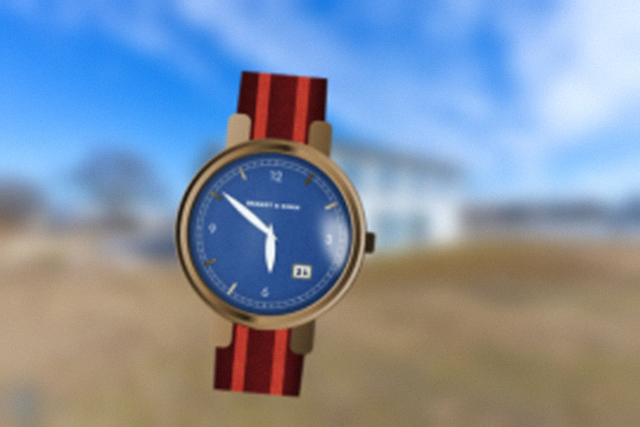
5 h 51 min
